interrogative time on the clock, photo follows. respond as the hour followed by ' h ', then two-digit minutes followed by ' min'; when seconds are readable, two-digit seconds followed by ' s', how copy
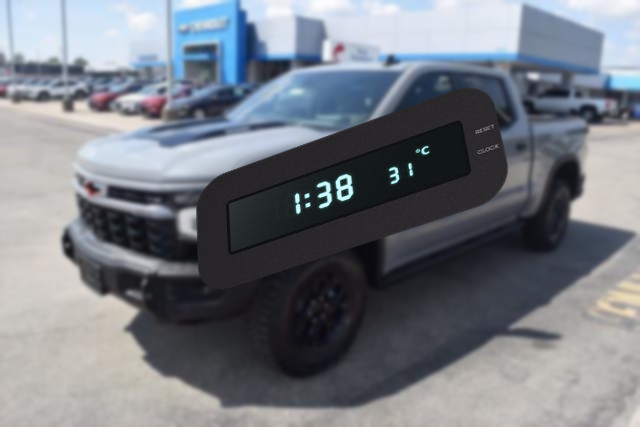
1 h 38 min
